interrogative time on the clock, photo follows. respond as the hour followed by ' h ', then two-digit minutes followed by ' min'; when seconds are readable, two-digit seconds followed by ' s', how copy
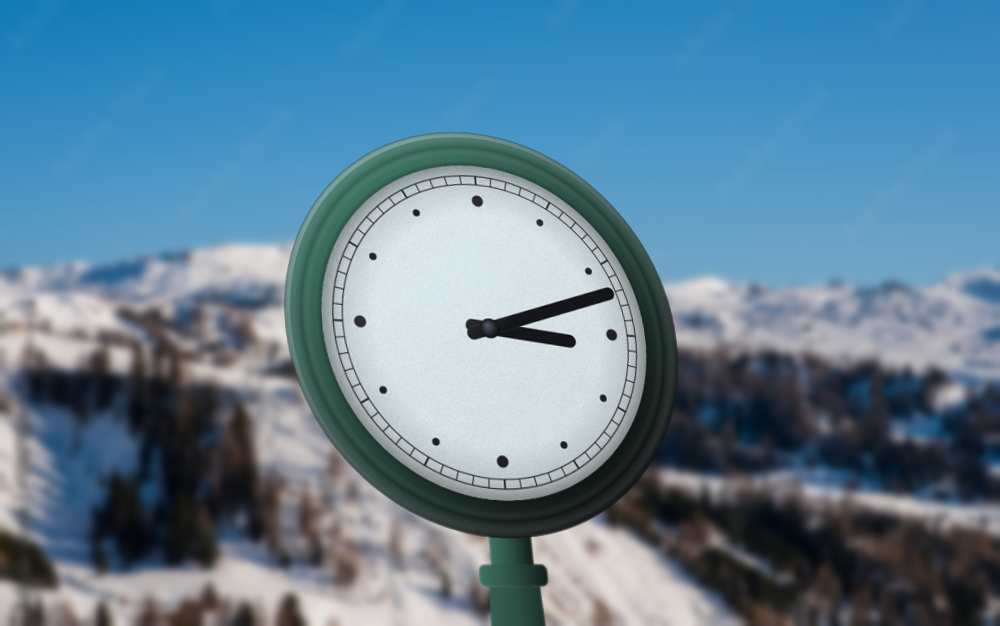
3 h 12 min
